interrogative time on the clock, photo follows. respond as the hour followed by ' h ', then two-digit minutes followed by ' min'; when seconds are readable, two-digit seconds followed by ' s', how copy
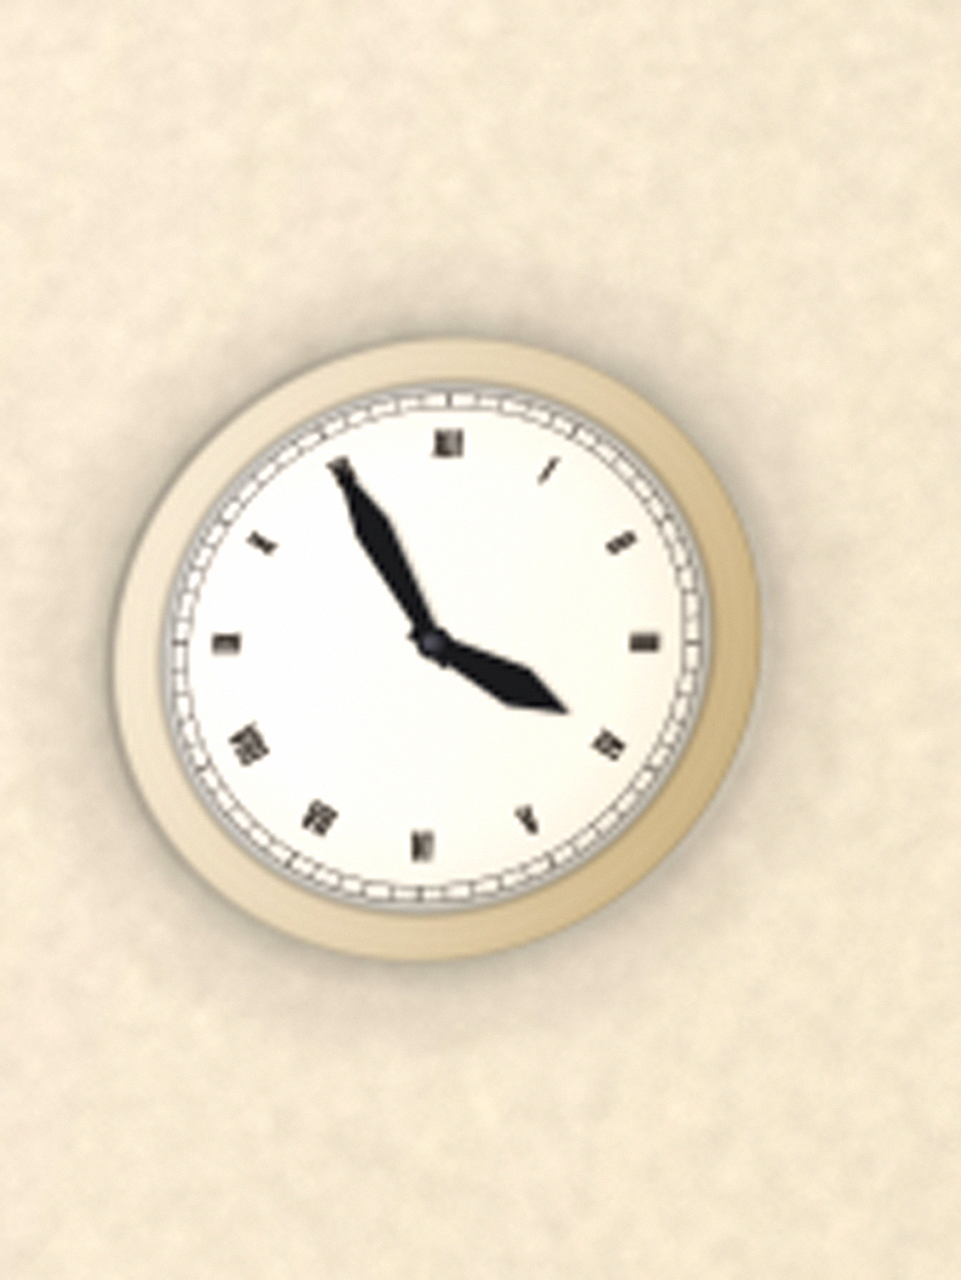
3 h 55 min
